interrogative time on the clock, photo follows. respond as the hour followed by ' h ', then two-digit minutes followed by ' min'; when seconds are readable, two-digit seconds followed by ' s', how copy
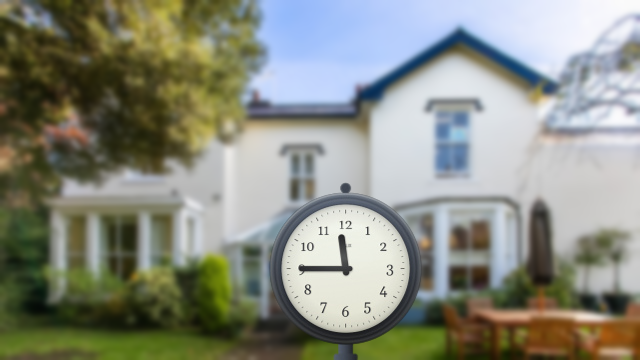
11 h 45 min
